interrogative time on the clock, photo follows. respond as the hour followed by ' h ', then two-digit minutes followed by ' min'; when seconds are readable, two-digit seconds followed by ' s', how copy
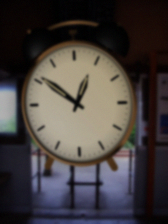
12 h 51 min
